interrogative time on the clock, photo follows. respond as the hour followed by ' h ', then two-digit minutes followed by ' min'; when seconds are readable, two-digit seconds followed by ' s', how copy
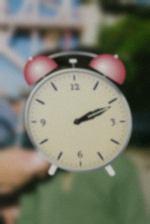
2 h 11 min
